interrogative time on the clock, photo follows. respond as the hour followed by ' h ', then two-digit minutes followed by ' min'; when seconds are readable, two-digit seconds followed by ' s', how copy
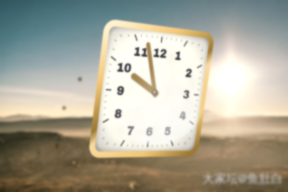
9 h 57 min
